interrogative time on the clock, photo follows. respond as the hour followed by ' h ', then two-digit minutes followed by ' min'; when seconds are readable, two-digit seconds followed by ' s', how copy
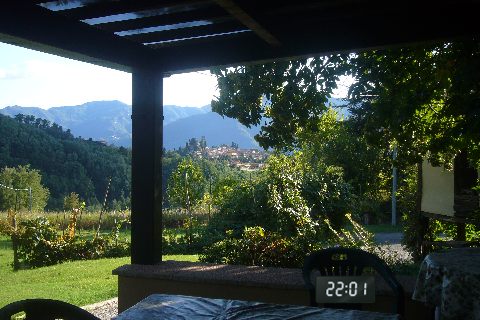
22 h 01 min
